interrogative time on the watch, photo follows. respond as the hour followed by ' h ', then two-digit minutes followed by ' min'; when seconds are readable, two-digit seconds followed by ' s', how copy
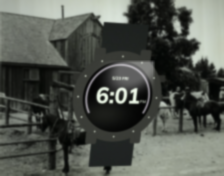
6 h 01 min
